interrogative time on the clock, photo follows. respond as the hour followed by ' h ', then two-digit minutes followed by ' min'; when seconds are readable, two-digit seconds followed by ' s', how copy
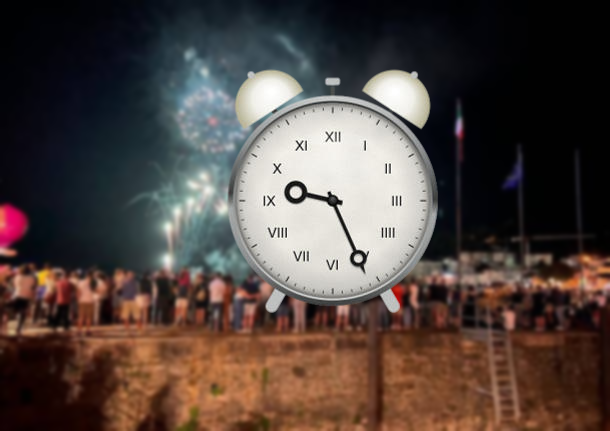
9 h 26 min
